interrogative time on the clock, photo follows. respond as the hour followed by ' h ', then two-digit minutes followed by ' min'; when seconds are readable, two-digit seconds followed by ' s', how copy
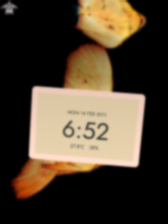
6 h 52 min
